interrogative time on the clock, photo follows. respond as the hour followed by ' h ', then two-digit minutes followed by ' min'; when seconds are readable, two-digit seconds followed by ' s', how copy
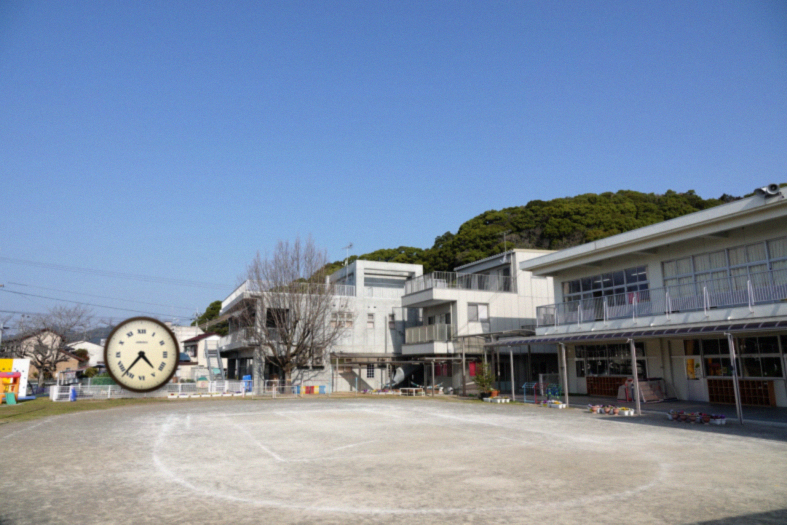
4 h 37 min
